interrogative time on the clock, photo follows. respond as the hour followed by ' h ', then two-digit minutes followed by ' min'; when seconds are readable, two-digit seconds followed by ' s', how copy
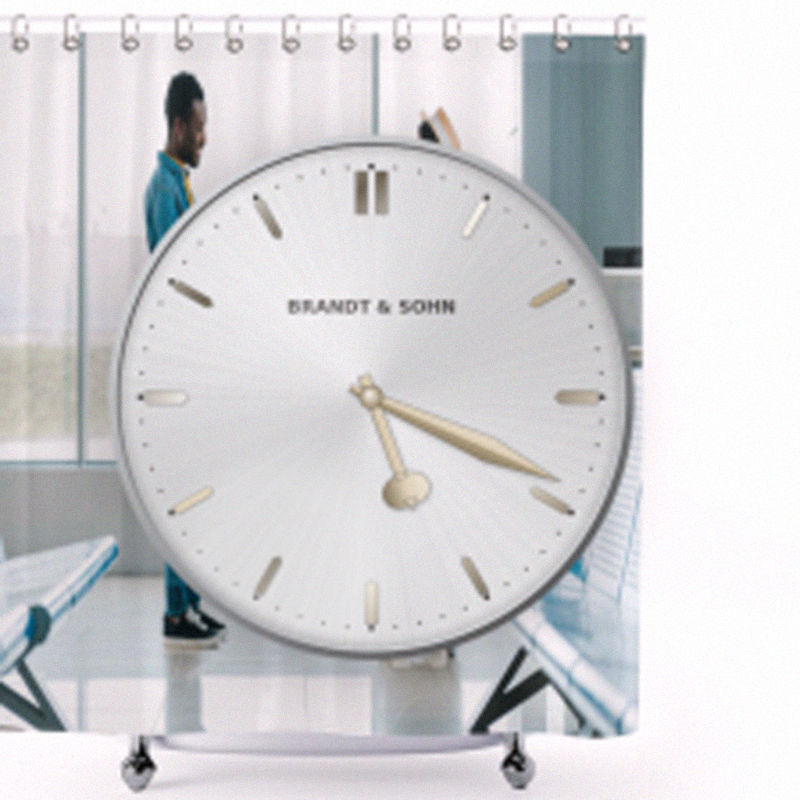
5 h 19 min
